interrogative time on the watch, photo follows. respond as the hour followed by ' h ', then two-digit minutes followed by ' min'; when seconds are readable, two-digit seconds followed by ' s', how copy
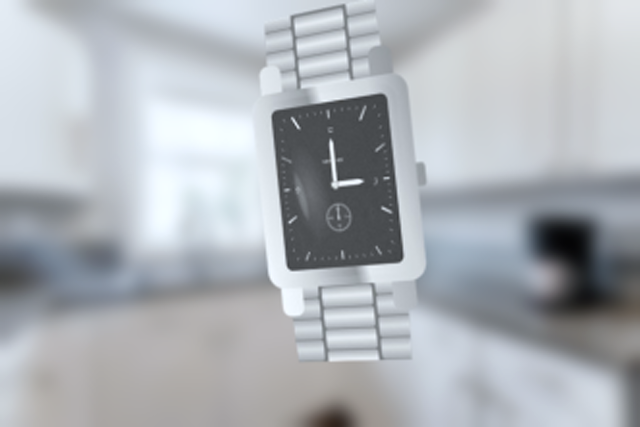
3 h 00 min
